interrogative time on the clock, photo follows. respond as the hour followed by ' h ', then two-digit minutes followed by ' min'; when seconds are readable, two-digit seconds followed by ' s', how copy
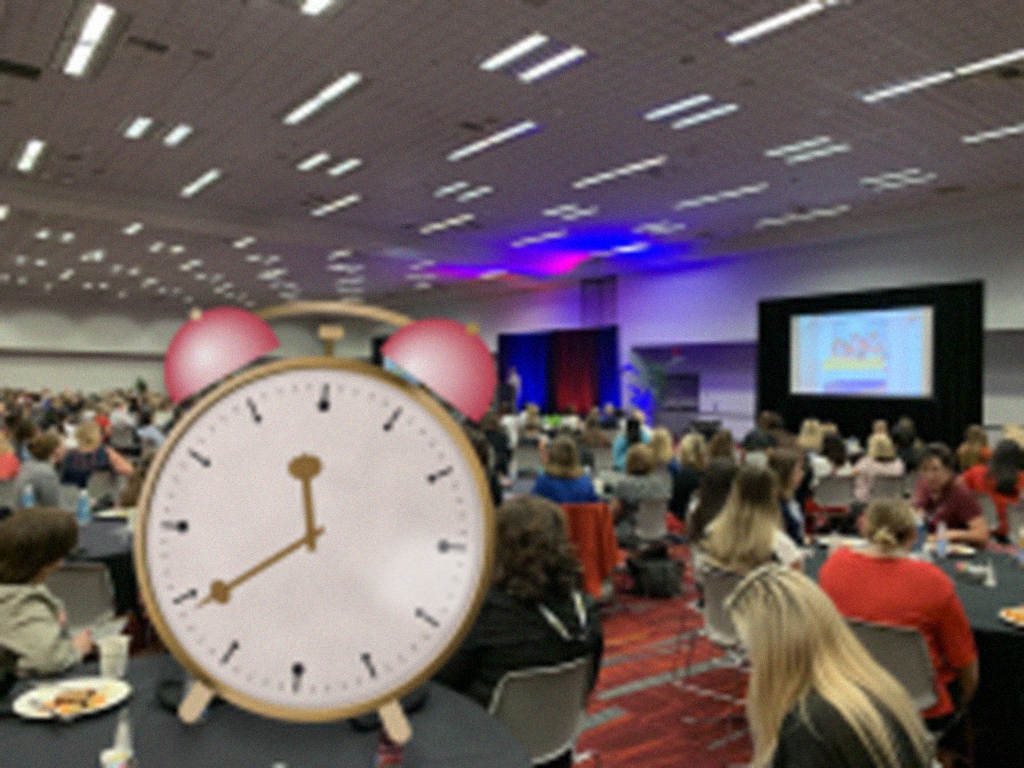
11 h 39 min
